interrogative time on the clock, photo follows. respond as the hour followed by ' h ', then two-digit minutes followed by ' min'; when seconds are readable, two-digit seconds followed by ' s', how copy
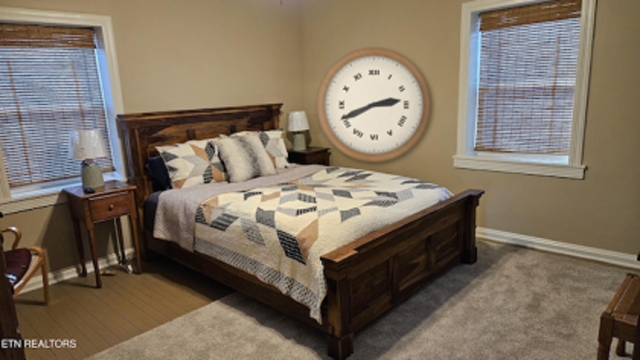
2 h 41 min
